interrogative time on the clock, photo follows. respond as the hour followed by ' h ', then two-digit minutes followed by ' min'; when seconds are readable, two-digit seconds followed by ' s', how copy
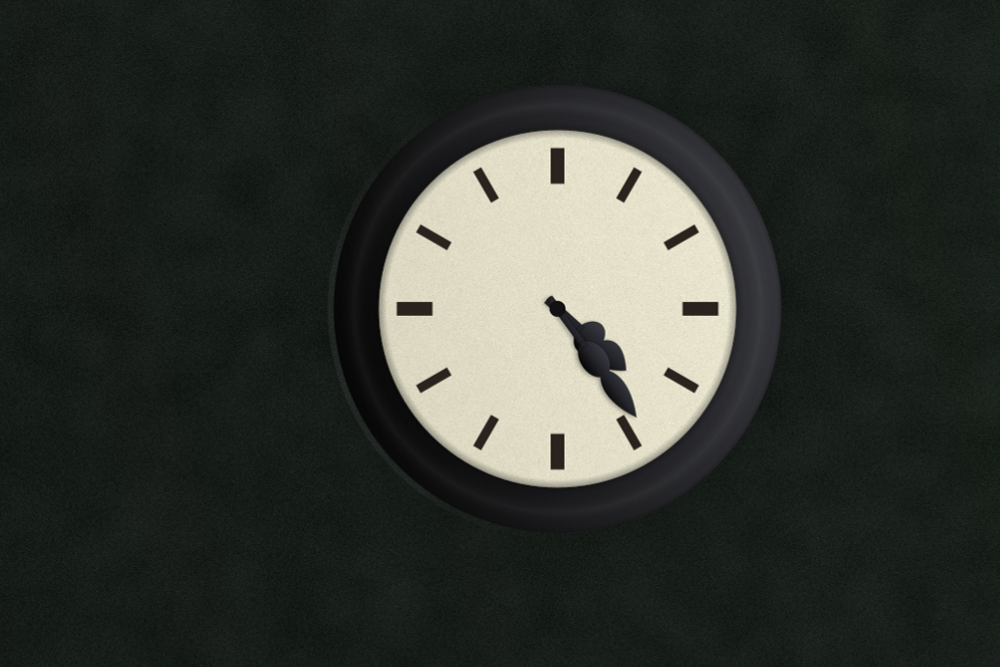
4 h 24 min
